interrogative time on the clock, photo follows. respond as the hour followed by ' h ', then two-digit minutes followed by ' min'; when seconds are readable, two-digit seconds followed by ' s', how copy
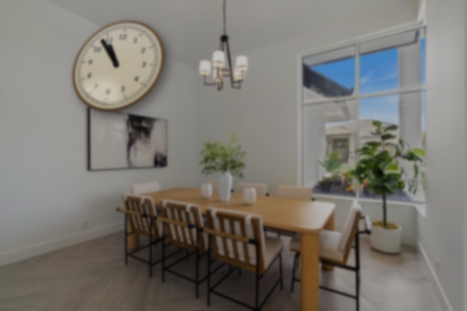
10 h 53 min
